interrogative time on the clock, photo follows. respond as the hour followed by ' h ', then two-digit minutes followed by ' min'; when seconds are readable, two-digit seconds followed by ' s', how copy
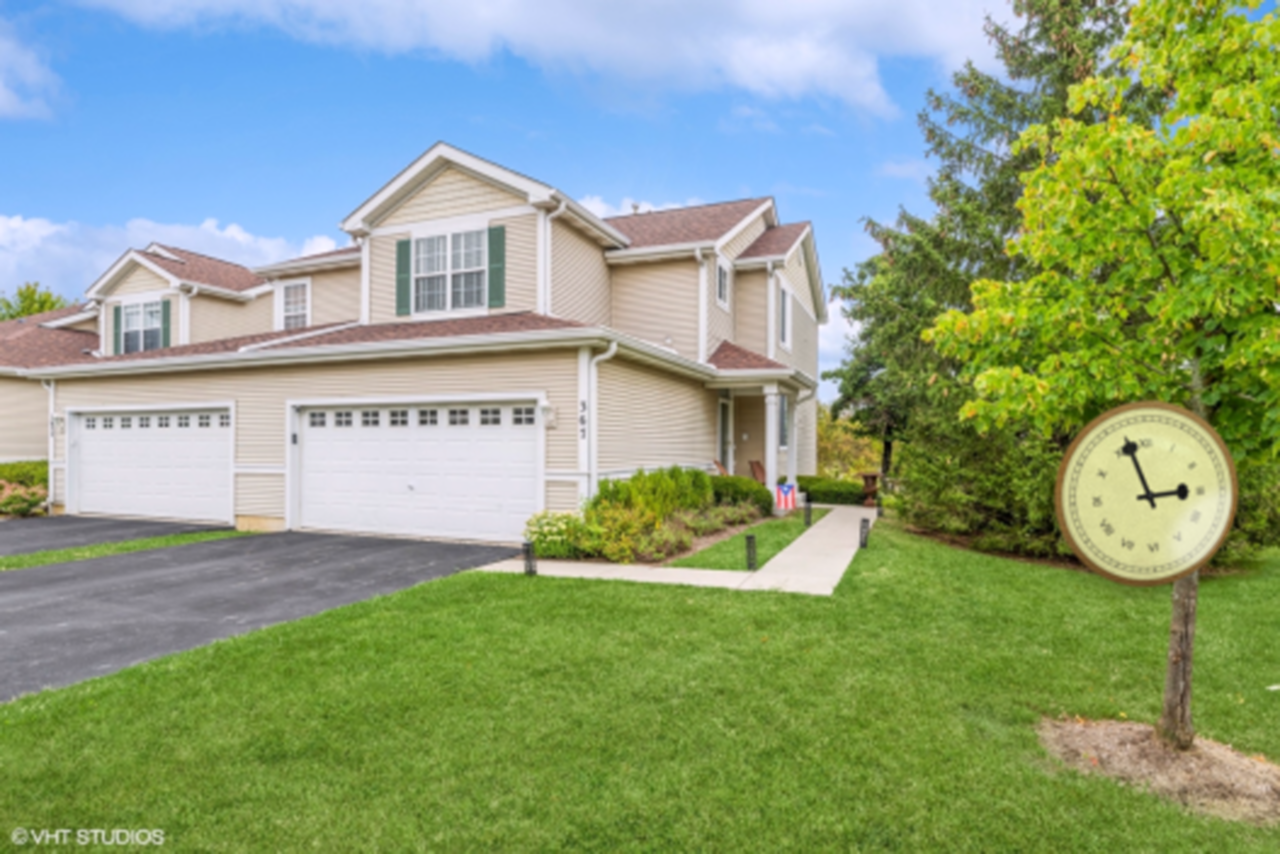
2 h 57 min
